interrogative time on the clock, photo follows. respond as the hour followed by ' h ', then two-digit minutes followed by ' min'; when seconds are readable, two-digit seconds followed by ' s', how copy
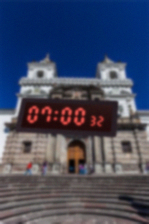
7 h 00 min
